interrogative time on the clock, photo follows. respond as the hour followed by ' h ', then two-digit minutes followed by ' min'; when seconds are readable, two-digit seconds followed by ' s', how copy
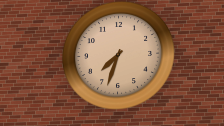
7 h 33 min
